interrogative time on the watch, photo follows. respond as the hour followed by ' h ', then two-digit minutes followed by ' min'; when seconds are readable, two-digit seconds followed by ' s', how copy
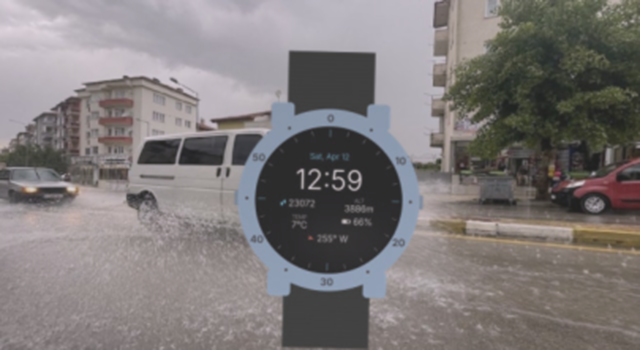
12 h 59 min
